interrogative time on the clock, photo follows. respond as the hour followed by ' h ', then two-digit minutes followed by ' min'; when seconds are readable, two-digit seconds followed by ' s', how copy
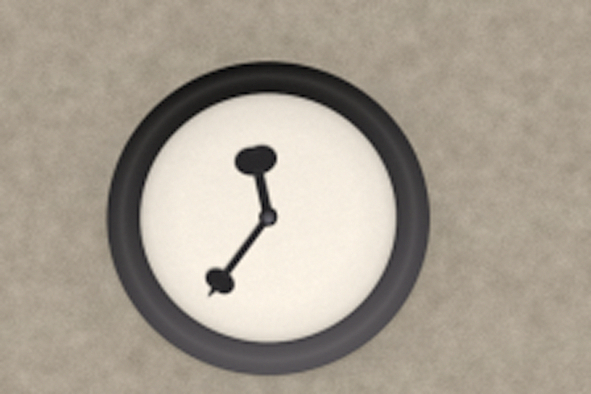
11 h 36 min
